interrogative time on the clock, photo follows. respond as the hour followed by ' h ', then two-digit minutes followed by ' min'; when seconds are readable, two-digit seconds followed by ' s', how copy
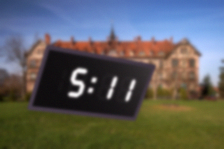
5 h 11 min
